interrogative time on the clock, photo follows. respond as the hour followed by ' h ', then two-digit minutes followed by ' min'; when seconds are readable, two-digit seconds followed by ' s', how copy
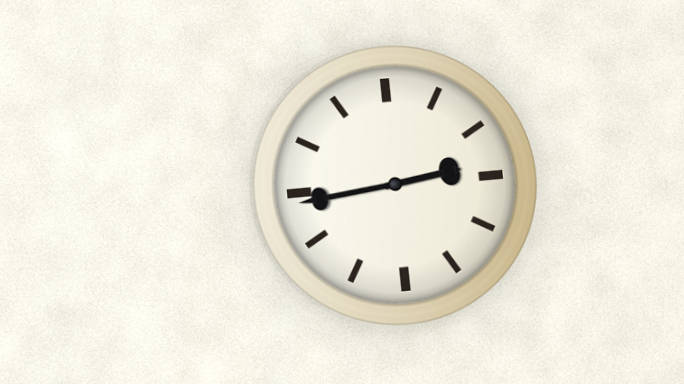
2 h 44 min
